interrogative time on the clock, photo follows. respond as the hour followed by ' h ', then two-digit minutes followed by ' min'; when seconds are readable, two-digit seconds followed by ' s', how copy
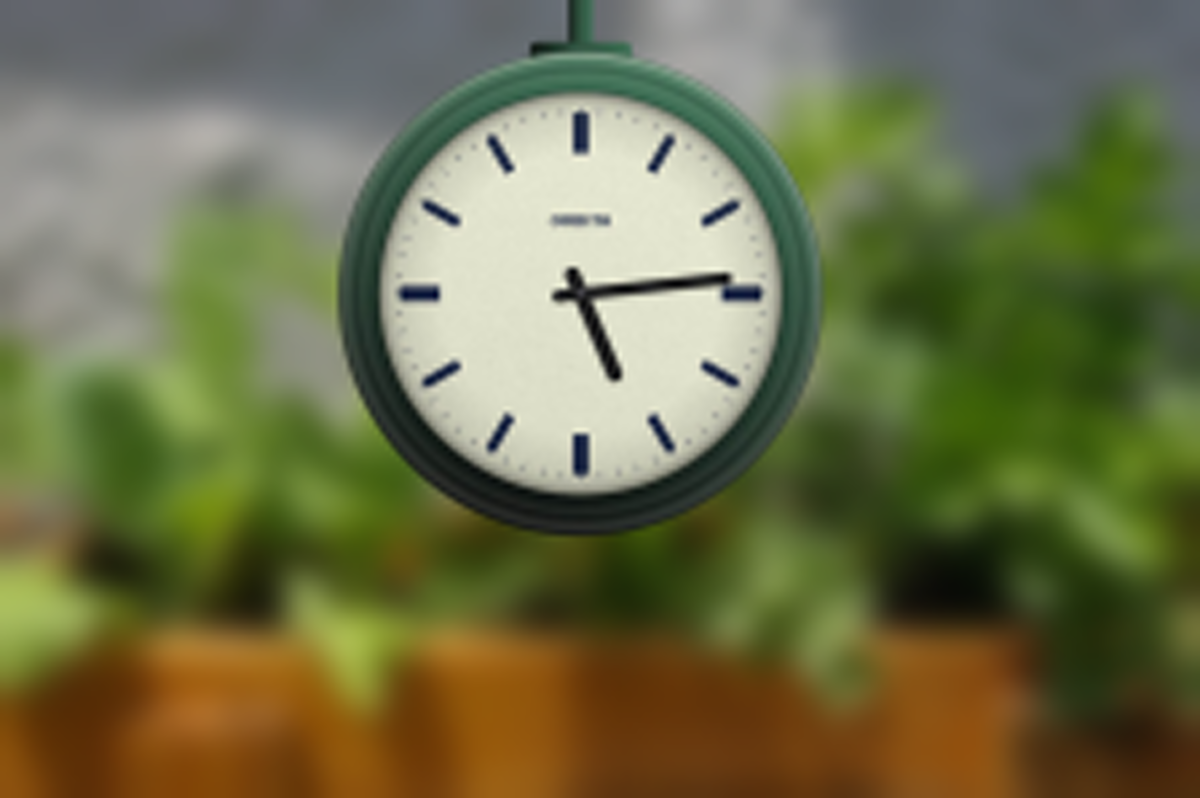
5 h 14 min
